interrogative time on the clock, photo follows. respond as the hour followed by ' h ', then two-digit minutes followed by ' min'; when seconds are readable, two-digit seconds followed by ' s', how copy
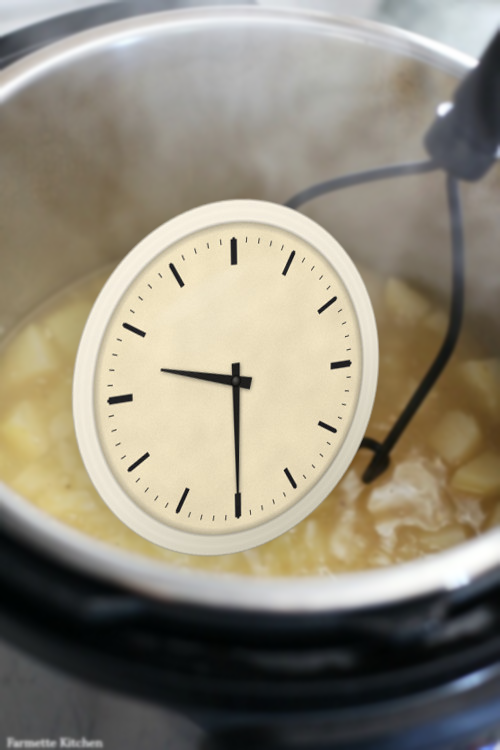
9 h 30 min
